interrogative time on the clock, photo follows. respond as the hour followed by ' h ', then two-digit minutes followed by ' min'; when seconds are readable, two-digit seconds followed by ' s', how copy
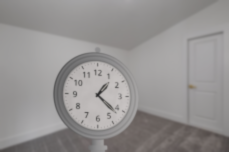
1 h 22 min
